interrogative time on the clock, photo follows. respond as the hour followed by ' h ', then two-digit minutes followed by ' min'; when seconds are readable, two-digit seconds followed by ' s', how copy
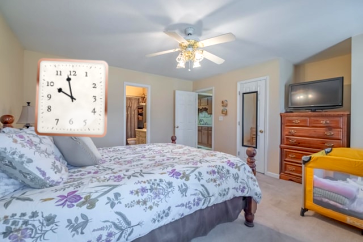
9 h 58 min
